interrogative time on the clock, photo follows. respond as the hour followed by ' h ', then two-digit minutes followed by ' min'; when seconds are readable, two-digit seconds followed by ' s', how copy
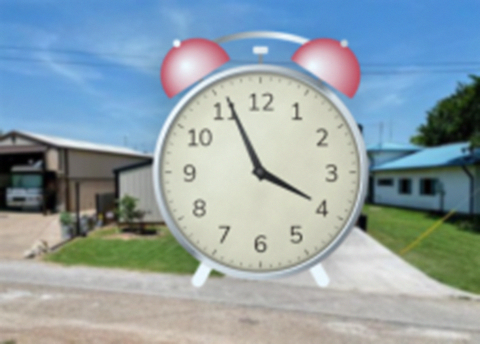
3 h 56 min
